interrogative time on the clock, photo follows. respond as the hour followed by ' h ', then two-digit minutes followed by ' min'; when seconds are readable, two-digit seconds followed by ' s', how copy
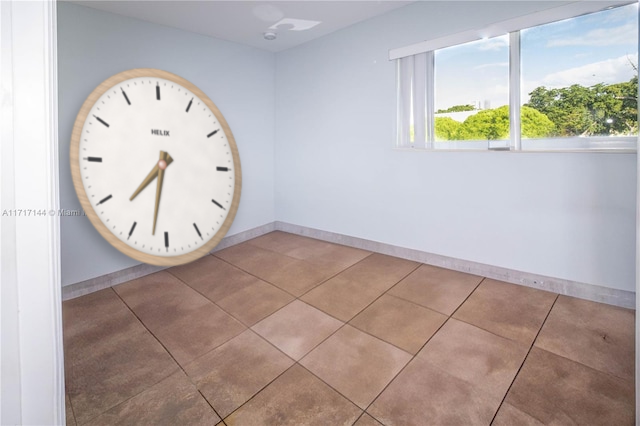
7 h 32 min
